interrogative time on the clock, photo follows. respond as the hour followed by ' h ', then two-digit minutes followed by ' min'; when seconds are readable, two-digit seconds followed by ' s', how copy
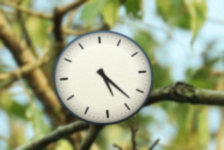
5 h 23 min
